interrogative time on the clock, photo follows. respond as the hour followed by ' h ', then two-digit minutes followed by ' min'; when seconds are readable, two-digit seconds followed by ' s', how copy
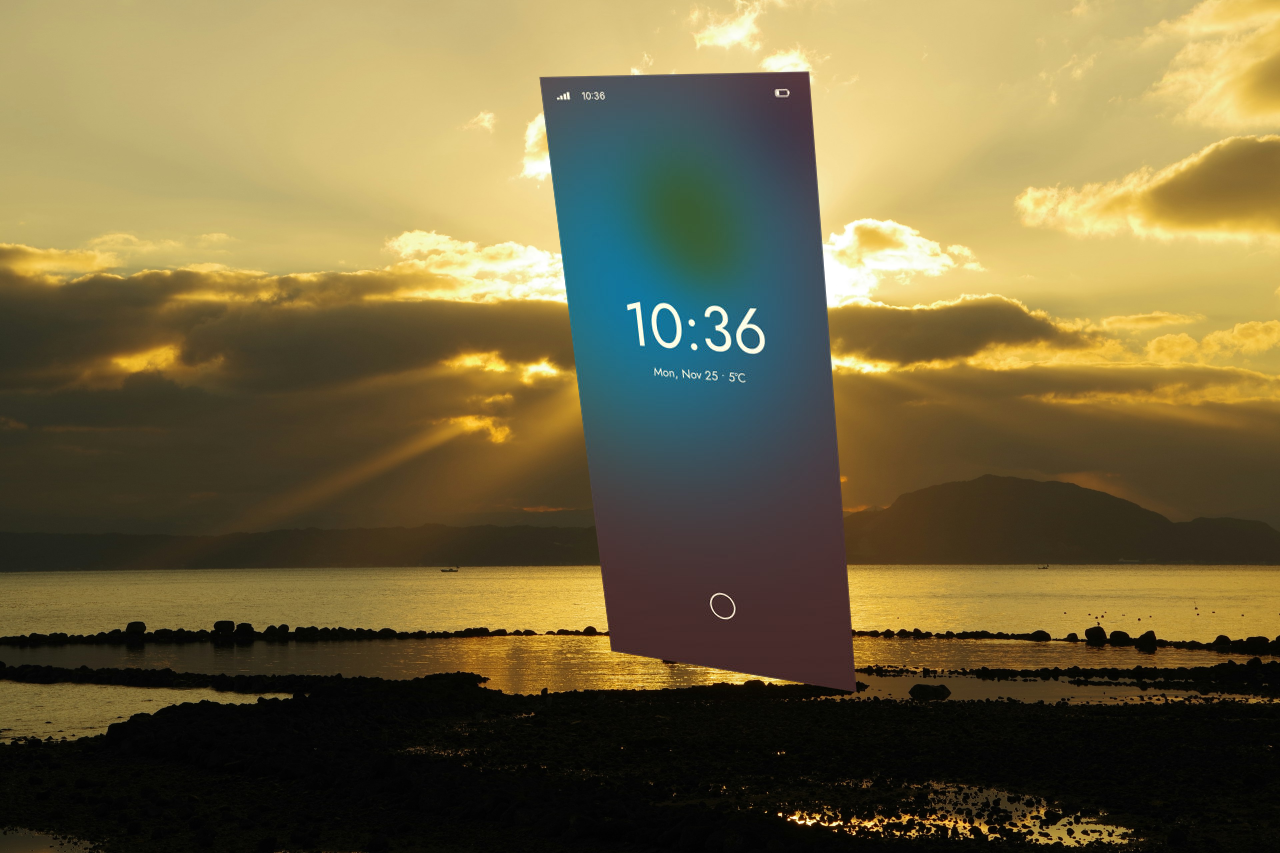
10 h 36 min
